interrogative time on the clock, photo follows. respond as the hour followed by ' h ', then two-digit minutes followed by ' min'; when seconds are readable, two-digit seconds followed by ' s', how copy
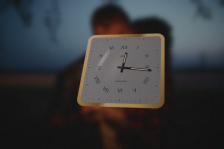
12 h 16 min
